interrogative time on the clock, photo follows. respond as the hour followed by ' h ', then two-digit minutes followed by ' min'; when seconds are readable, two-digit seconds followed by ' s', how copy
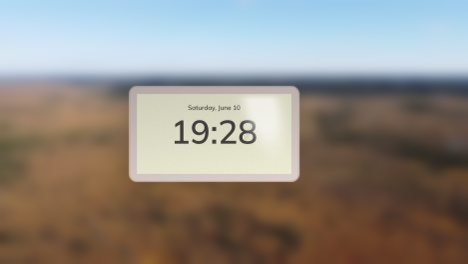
19 h 28 min
